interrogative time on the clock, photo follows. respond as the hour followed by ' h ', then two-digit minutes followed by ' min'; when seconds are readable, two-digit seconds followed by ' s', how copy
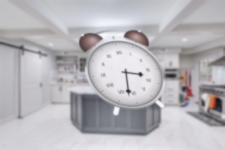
3 h 32 min
